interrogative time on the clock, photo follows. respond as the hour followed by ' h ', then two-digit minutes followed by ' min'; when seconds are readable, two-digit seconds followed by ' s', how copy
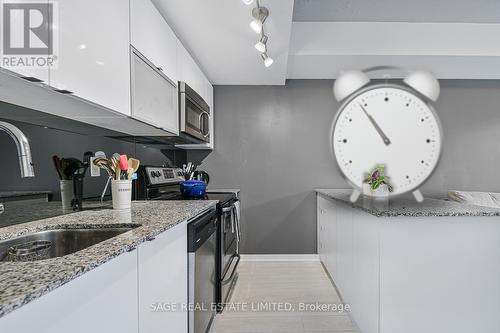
10 h 54 min
